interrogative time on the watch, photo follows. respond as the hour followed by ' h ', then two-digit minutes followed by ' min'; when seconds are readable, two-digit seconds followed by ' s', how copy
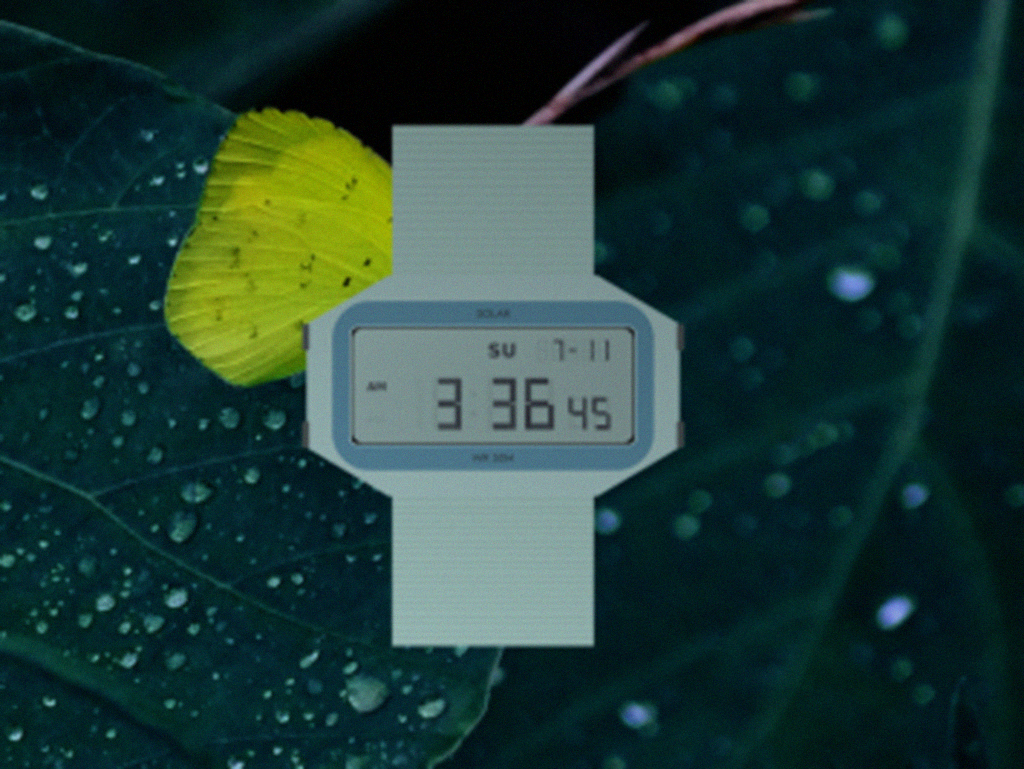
3 h 36 min 45 s
